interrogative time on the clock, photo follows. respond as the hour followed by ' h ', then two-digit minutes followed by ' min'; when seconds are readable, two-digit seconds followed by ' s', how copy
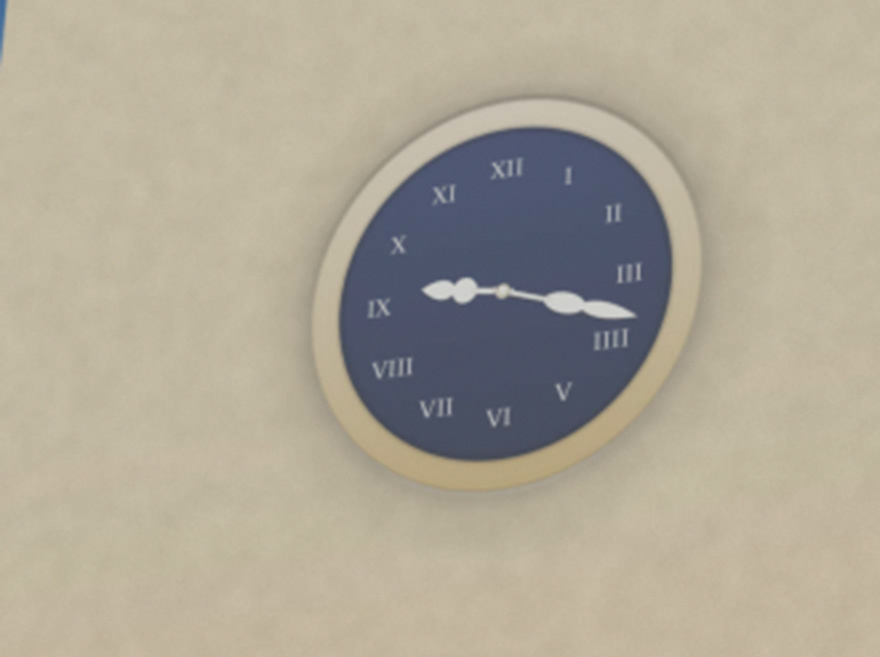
9 h 18 min
